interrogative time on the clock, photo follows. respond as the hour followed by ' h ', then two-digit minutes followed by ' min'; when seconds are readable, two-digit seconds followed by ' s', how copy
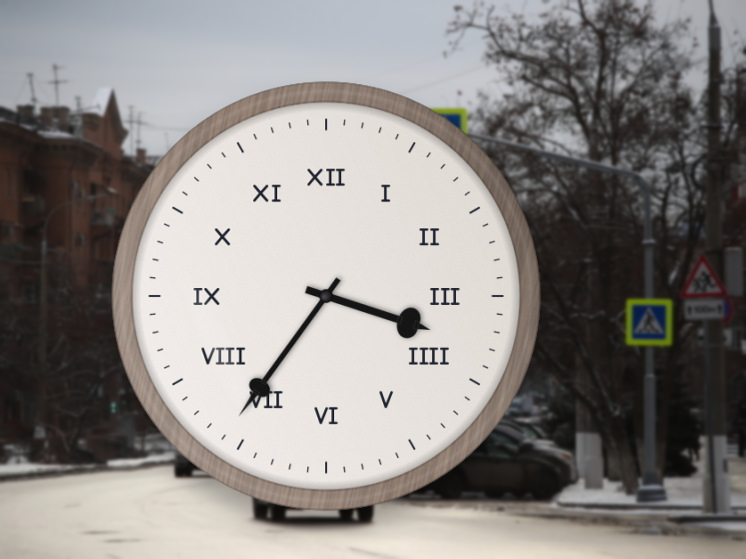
3 h 36 min
